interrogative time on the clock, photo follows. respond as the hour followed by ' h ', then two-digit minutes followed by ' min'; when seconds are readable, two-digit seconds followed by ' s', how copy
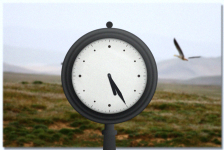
5 h 25 min
